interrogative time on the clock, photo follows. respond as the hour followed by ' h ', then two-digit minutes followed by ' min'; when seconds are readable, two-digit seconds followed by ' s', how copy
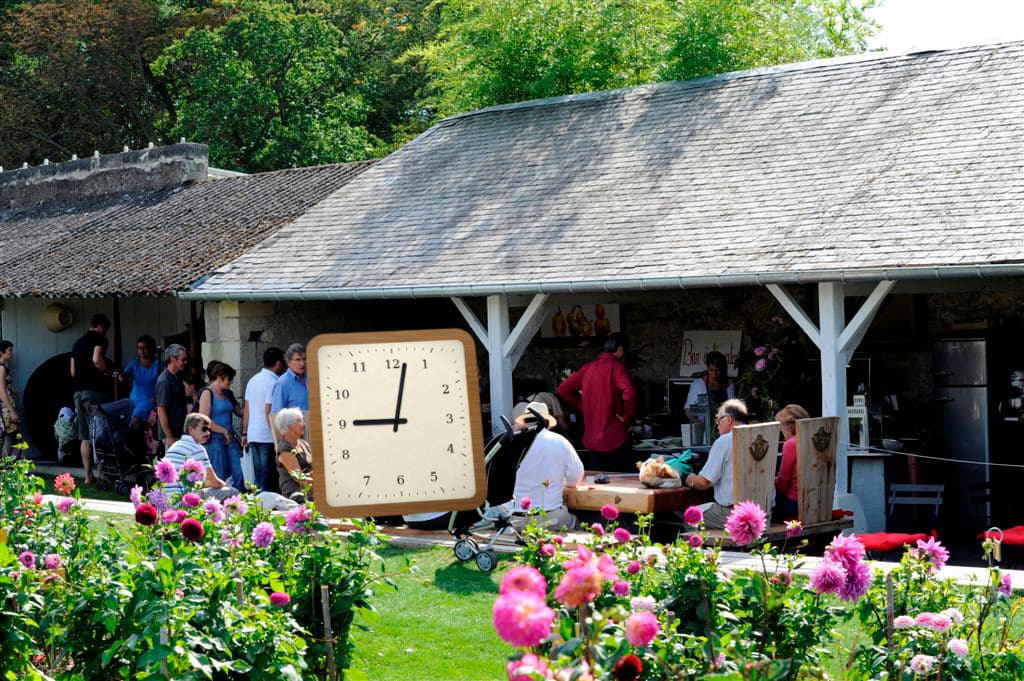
9 h 02 min
